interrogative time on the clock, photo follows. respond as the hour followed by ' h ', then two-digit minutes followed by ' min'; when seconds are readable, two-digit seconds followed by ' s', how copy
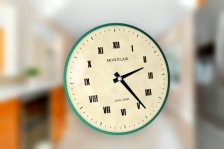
2 h 24 min
